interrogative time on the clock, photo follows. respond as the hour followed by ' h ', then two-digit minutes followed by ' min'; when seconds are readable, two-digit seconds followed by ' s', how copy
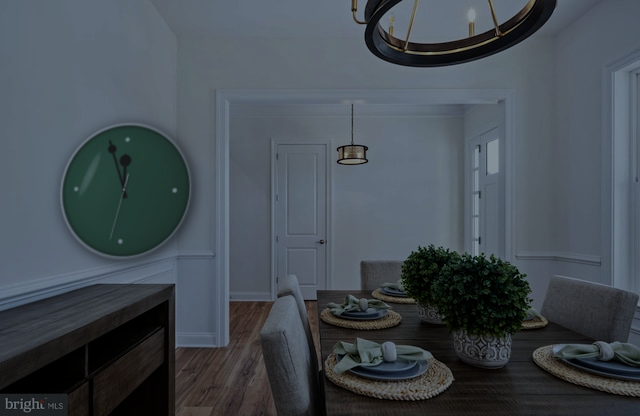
11 h 56 min 32 s
